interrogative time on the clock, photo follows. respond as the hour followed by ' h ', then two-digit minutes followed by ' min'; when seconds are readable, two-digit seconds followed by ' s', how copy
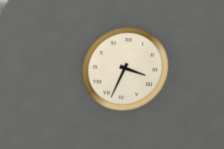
3 h 33 min
